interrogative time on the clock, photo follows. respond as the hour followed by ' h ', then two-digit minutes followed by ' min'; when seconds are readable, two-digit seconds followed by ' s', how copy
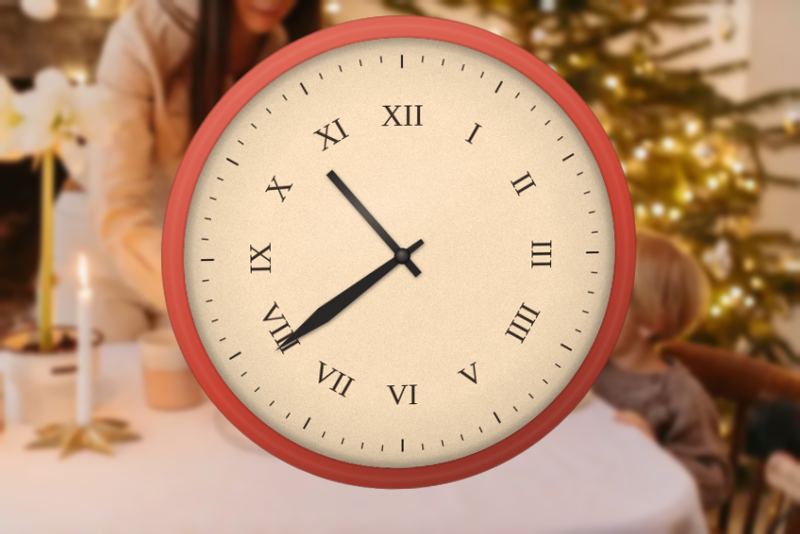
10 h 39 min
